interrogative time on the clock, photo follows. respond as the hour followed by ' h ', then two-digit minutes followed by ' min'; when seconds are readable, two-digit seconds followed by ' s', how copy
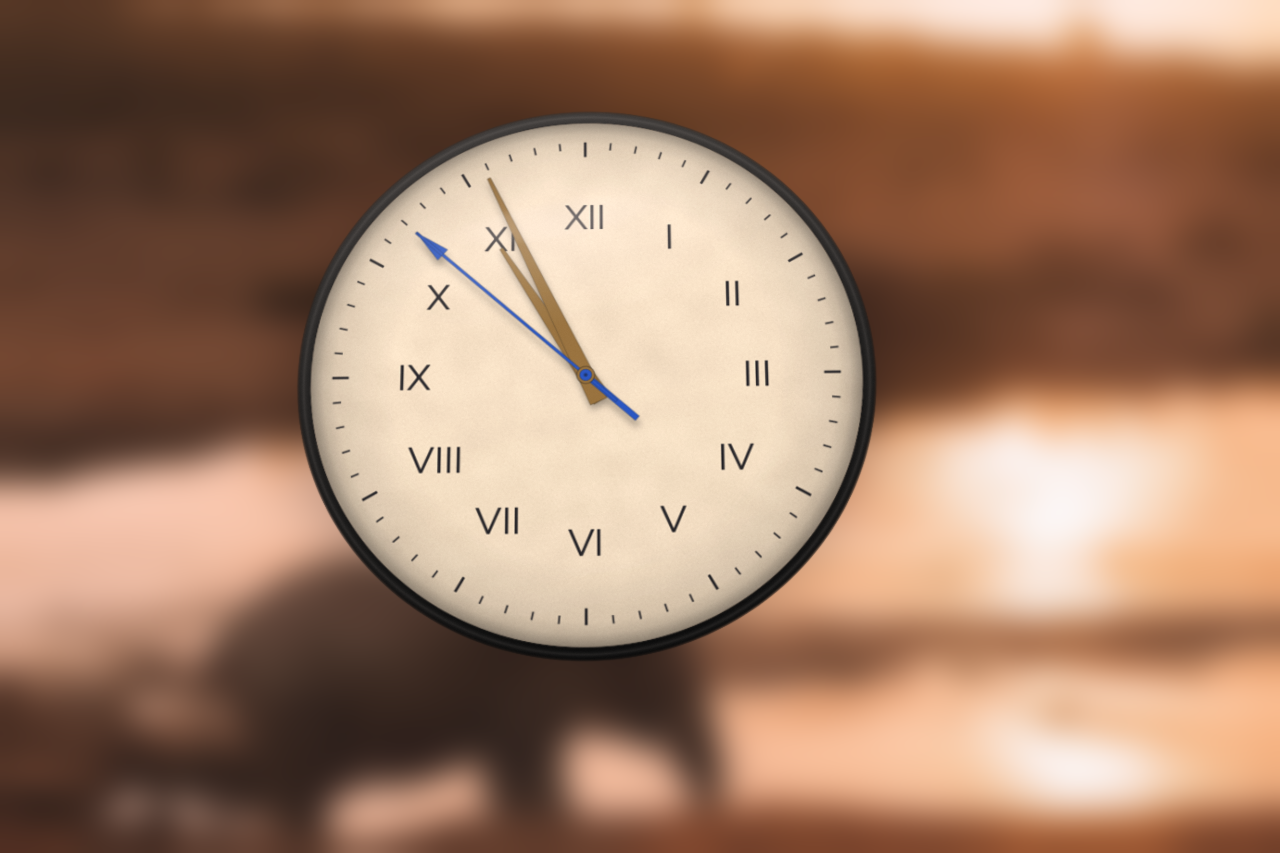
10 h 55 min 52 s
